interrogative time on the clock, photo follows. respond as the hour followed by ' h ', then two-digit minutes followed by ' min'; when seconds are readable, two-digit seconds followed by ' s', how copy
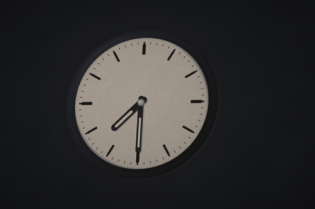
7 h 30 min
